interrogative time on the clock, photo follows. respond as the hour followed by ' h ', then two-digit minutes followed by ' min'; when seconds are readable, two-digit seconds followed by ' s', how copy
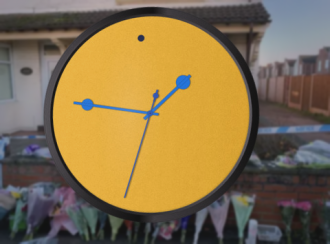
1 h 47 min 34 s
